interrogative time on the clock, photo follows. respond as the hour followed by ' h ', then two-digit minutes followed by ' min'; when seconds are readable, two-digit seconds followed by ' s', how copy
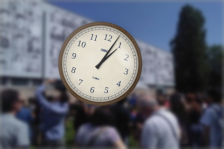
1 h 03 min
